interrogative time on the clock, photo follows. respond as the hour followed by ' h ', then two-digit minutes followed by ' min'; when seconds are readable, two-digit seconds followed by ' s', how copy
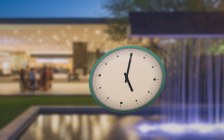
5 h 00 min
